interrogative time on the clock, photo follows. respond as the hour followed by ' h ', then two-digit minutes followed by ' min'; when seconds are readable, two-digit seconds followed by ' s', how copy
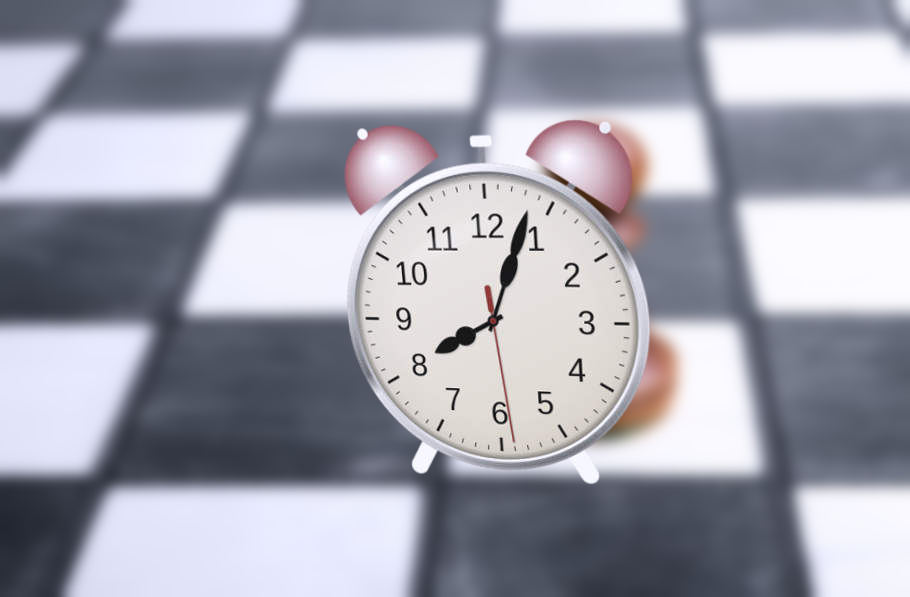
8 h 03 min 29 s
